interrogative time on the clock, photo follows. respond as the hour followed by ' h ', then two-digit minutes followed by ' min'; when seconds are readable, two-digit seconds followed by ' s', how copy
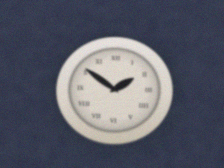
1 h 51 min
